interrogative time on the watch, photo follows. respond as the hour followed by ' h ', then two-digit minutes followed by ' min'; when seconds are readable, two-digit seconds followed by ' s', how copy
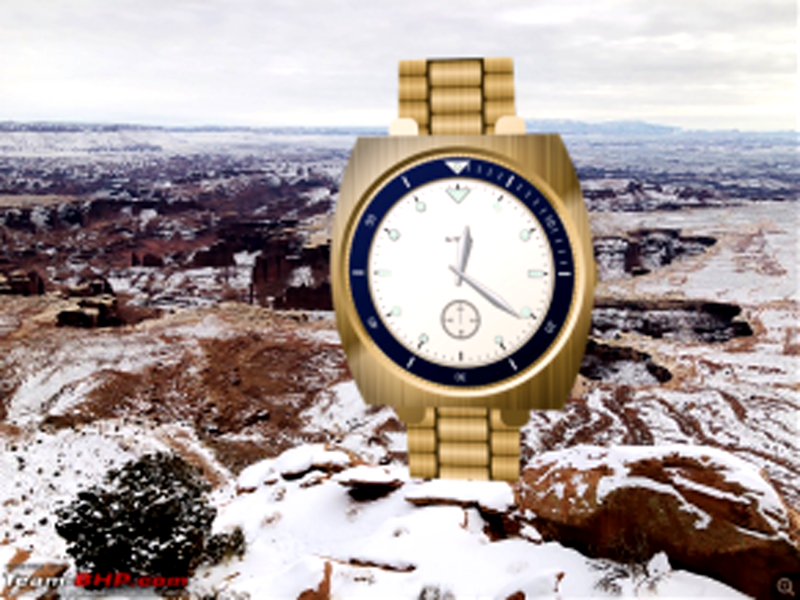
12 h 21 min
